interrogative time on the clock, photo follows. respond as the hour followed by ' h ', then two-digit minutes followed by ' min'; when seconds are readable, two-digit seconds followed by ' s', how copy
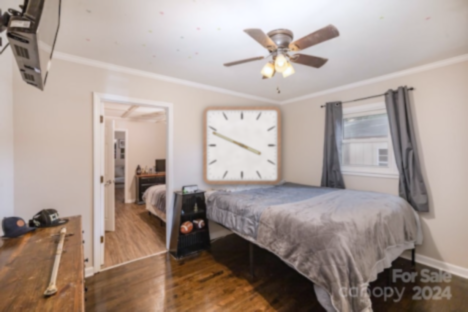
3 h 49 min
